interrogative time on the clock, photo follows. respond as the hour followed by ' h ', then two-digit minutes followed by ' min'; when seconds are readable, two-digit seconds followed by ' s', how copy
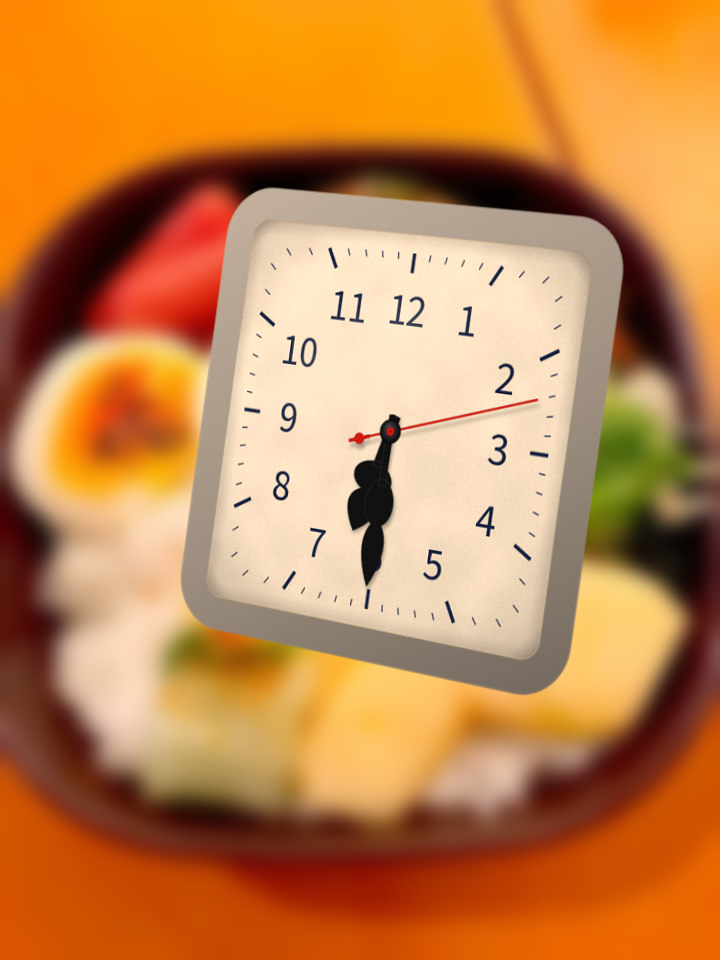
6 h 30 min 12 s
